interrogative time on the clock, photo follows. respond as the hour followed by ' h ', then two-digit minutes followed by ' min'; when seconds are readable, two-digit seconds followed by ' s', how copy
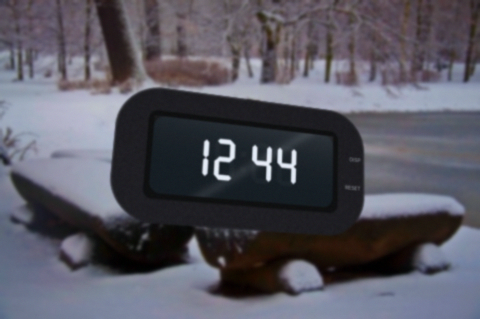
12 h 44 min
